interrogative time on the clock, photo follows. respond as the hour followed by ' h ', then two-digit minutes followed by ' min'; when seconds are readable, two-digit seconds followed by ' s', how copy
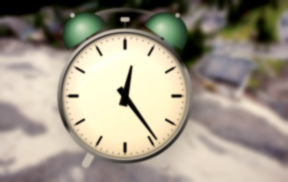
12 h 24 min
